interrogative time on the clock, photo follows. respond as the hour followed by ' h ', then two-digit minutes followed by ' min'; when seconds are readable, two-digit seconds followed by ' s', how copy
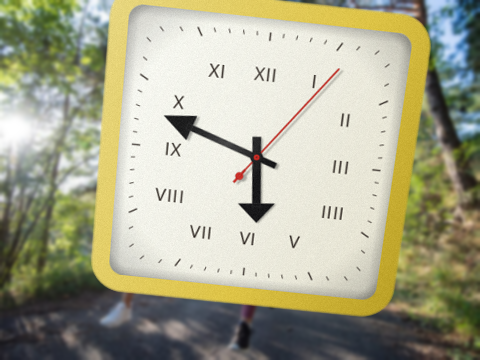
5 h 48 min 06 s
